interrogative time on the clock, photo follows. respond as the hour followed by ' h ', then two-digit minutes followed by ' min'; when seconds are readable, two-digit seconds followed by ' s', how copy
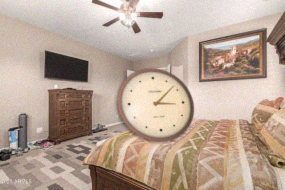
3 h 08 min
